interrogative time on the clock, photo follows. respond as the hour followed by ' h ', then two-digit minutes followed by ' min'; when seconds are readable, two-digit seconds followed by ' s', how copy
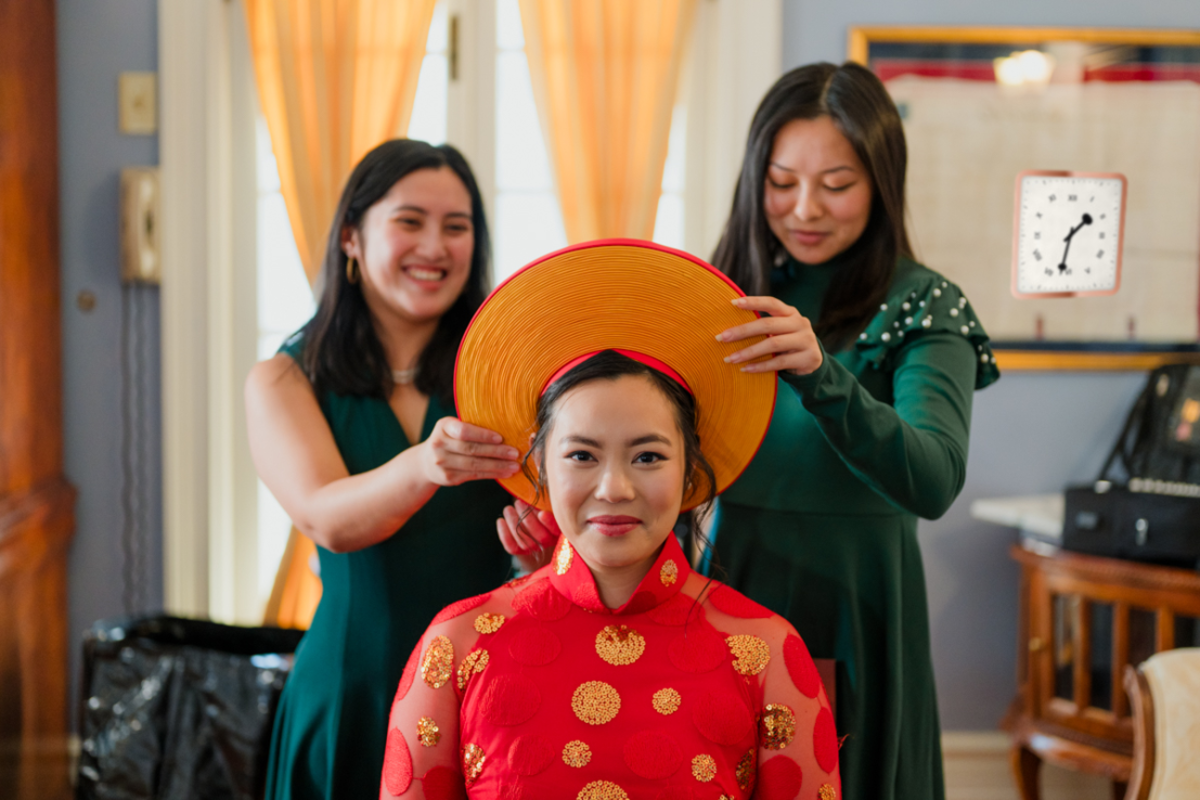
1 h 32 min
